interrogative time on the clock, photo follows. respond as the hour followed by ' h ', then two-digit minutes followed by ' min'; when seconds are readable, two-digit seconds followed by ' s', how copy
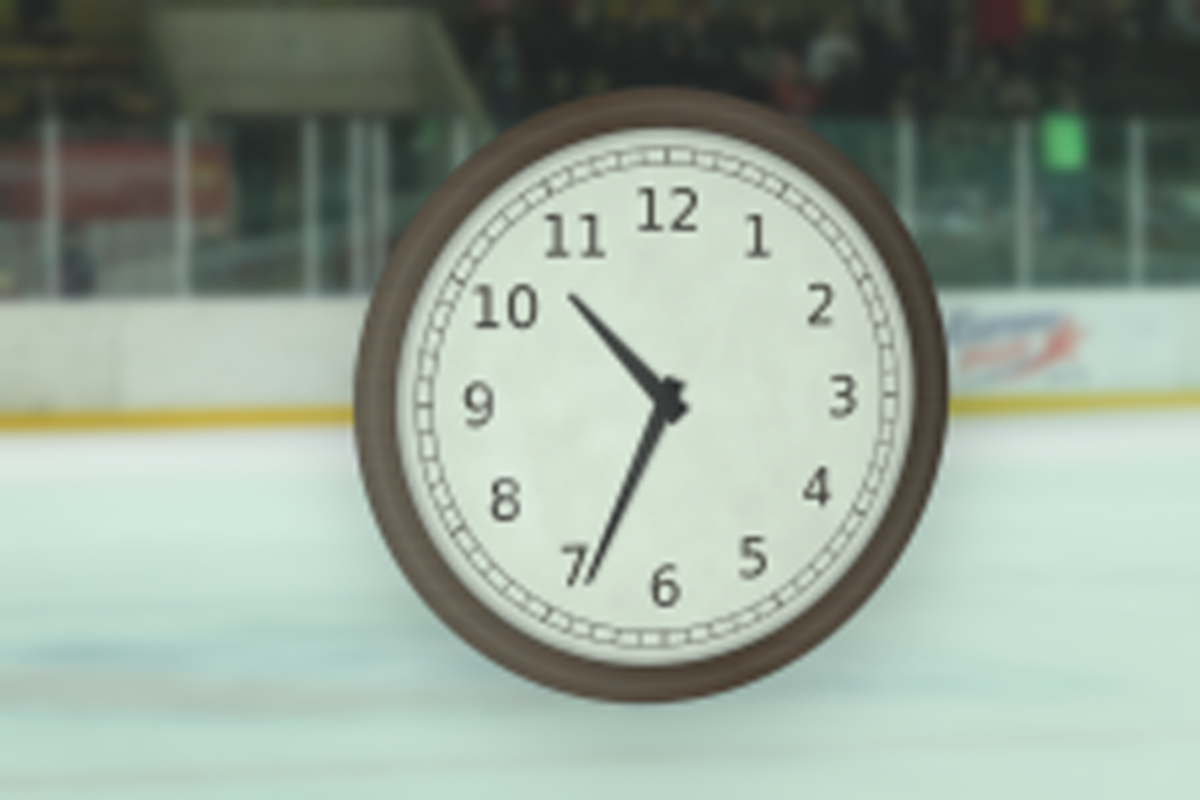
10 h 34 min
